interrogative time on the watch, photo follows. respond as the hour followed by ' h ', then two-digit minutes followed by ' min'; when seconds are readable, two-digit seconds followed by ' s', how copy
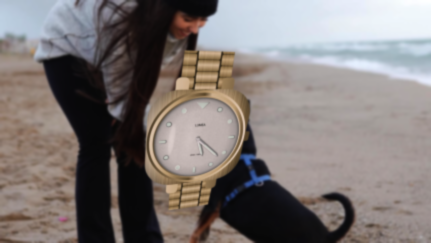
5 h 22 min
